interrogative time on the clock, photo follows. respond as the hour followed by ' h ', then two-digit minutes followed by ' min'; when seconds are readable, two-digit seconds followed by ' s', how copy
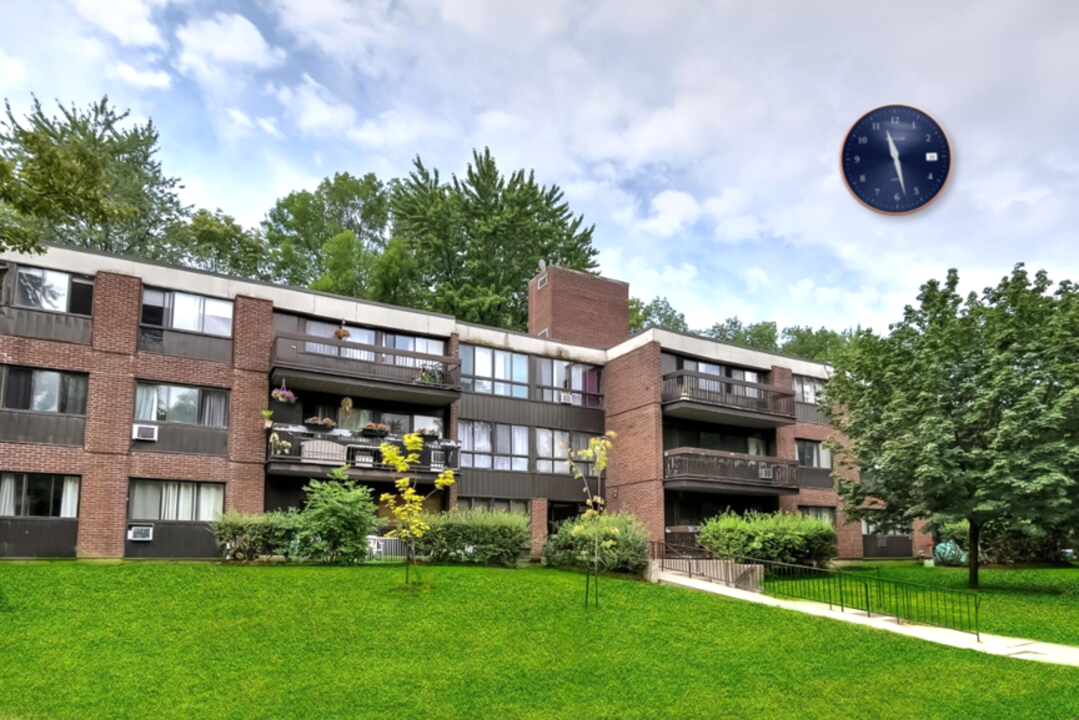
11 h 28 min
